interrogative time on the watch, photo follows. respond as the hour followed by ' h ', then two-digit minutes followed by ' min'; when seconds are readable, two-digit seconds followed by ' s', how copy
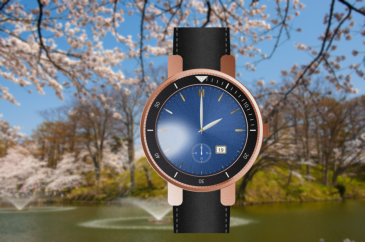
2 h 00 min
